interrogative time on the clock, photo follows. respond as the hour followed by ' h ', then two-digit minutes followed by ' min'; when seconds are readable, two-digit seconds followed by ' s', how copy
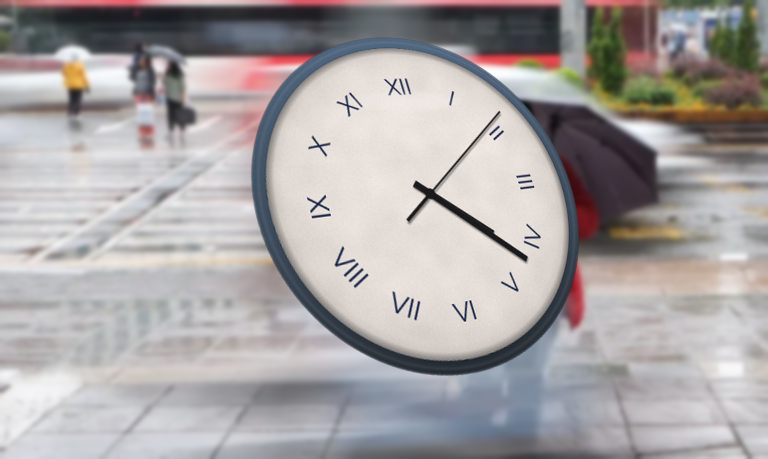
4 h 22 min 09 s
